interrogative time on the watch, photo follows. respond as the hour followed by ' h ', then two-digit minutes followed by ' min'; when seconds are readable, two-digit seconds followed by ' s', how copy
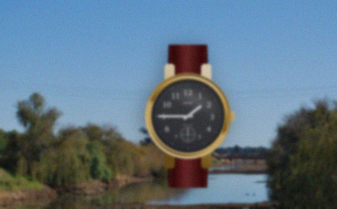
1 h 45 min
